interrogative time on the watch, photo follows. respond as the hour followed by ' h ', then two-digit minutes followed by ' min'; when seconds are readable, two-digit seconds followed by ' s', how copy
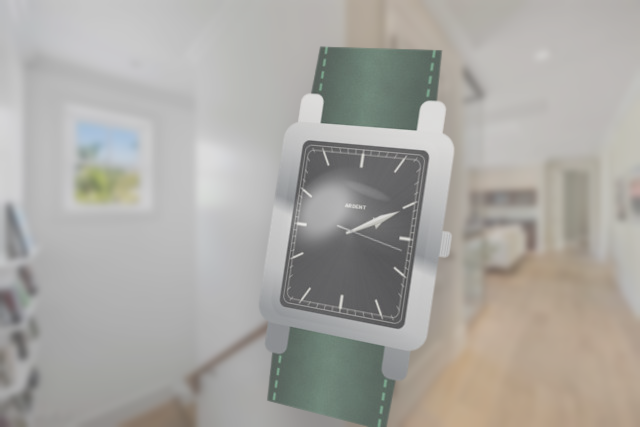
2 h 10 min 17 s
